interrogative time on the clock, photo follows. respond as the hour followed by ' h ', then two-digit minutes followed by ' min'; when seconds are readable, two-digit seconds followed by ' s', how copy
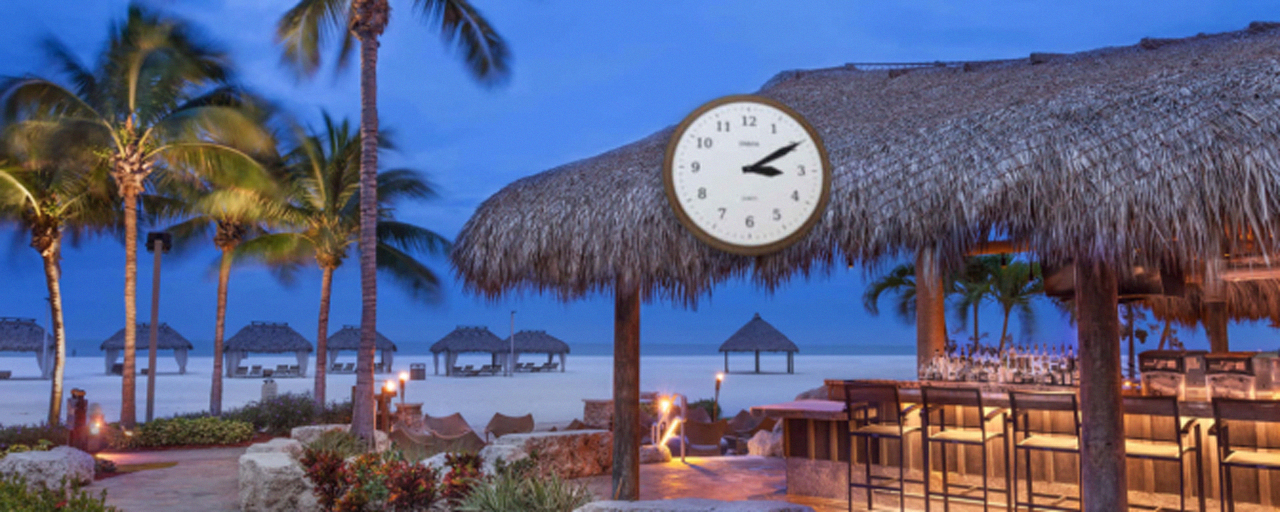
3 h 10 min
